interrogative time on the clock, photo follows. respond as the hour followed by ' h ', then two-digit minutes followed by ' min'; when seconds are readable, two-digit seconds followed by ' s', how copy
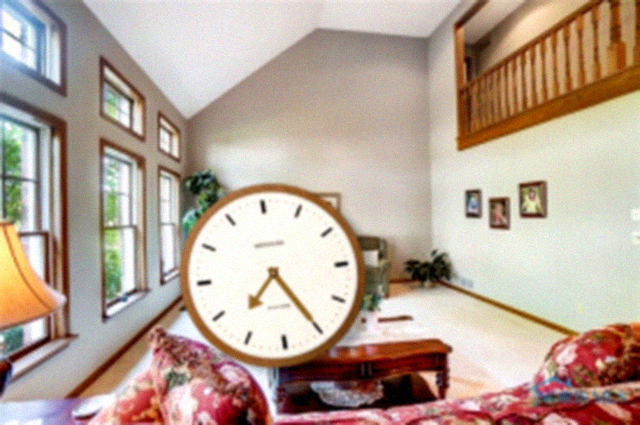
7 h 25 min
